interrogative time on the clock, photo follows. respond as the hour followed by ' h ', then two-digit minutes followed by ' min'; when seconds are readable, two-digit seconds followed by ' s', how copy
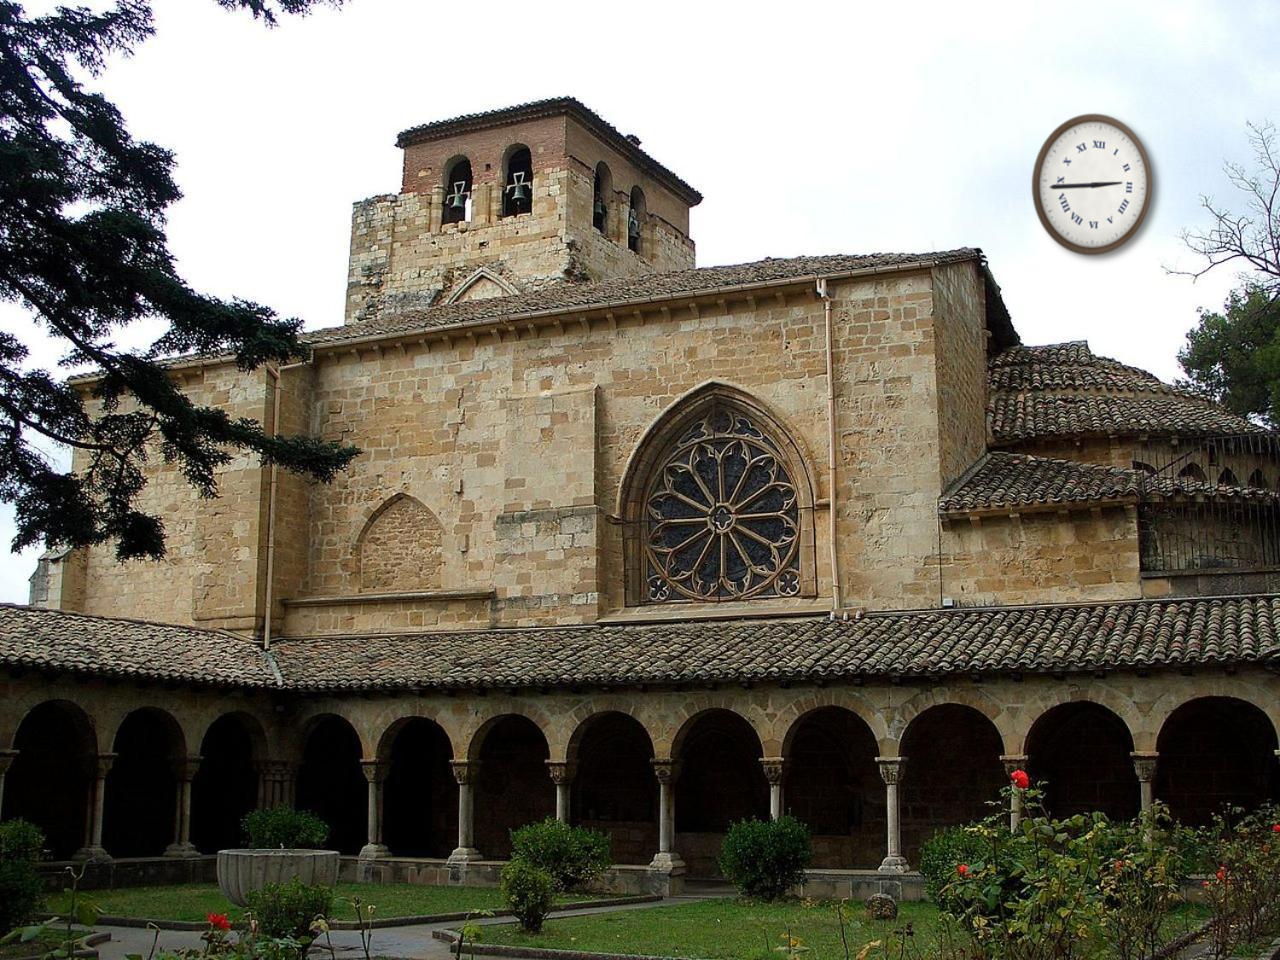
2 h 44 min
